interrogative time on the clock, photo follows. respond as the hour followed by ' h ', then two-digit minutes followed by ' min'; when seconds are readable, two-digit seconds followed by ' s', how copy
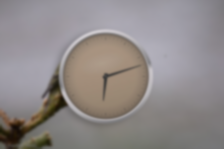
6 h 12 min
